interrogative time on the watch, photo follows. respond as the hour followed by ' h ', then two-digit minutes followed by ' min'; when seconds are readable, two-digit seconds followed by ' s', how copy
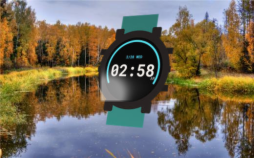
2 h 58 min
